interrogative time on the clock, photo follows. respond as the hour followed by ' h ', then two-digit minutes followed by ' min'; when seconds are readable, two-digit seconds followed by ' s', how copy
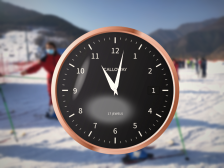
11 h 02 min
